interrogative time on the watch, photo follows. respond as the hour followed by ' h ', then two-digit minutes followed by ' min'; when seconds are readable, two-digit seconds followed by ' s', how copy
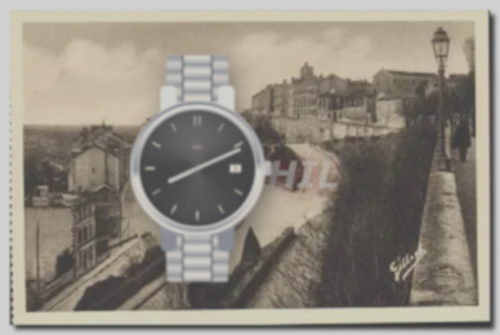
8 h 11 min
